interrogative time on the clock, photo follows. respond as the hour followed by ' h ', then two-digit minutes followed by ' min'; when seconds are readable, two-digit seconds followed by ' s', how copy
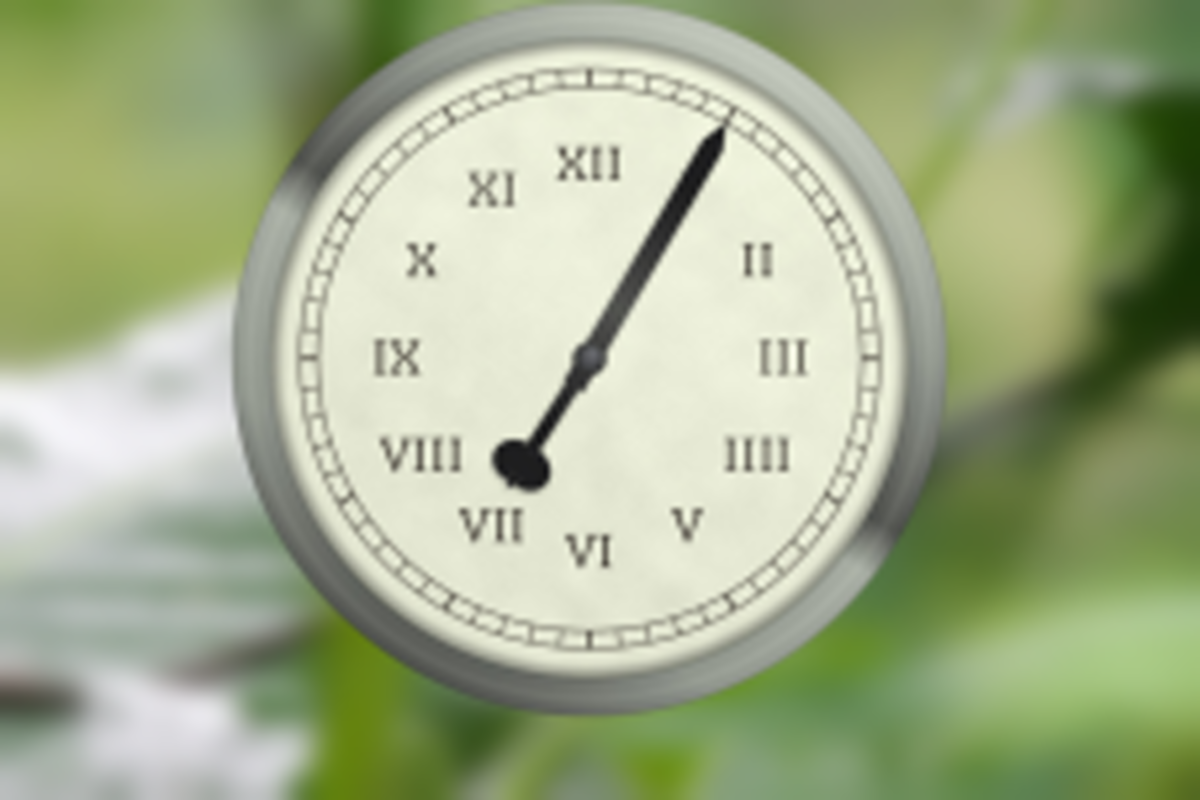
7 h 05 min
